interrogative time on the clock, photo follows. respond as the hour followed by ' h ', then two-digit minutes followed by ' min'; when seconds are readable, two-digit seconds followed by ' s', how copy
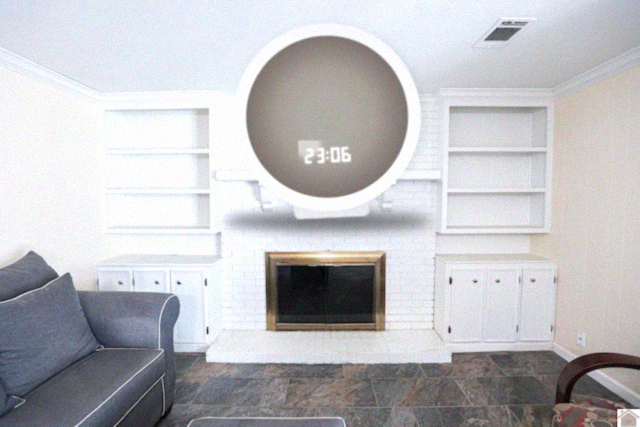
23 h 06 min
